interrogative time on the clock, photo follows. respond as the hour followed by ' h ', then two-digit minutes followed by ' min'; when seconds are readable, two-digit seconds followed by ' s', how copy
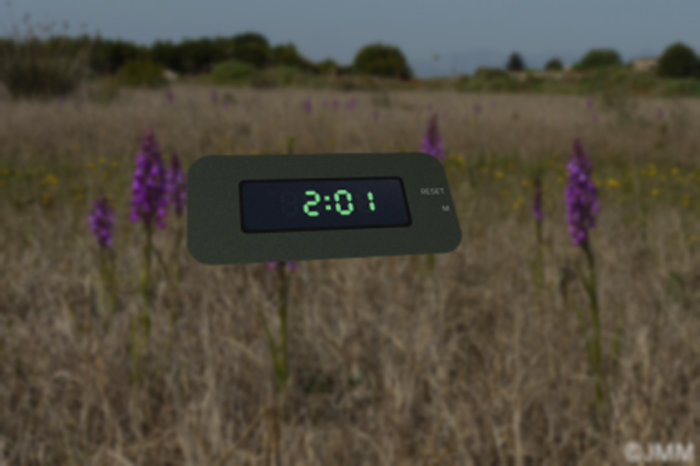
2 h 01 min
